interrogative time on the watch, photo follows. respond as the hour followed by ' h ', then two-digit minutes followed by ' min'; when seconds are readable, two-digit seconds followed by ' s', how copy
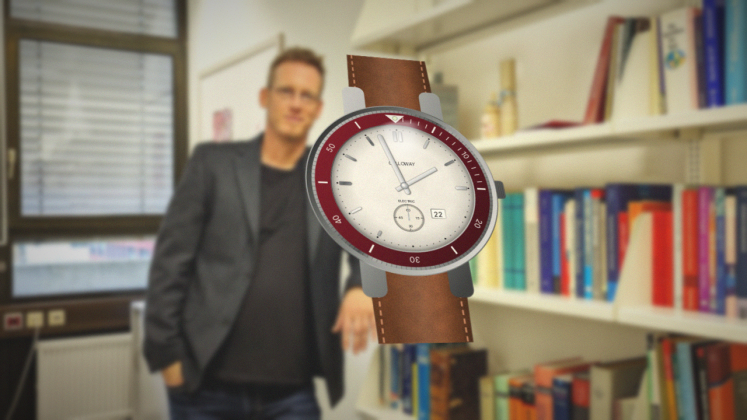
1 h 57 min
